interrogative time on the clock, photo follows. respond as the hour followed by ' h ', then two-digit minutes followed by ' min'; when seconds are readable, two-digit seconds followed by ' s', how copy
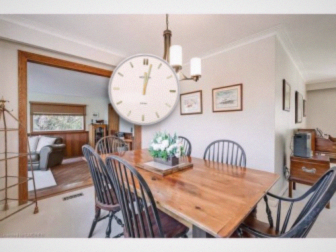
12 h 02 min
